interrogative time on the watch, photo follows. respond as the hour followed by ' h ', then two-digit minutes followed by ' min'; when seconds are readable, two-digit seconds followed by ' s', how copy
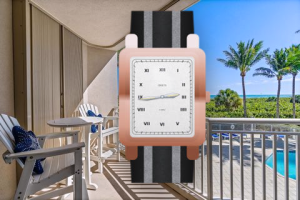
2 h 44 min
